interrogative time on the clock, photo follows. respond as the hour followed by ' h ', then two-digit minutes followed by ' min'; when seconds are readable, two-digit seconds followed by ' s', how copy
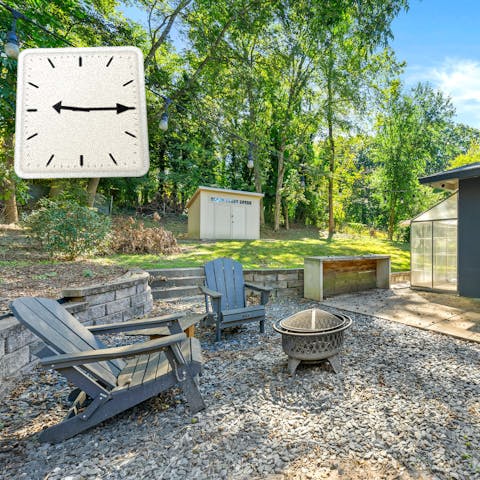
9 h 15 min
